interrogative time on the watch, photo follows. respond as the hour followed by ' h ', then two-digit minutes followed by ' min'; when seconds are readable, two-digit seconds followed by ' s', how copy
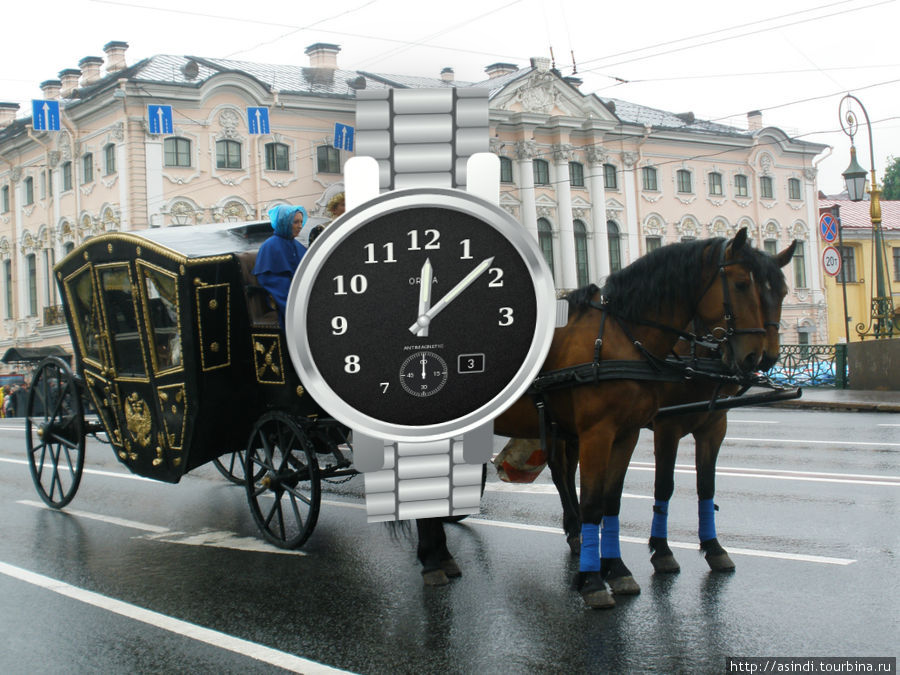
12 h 08 min
